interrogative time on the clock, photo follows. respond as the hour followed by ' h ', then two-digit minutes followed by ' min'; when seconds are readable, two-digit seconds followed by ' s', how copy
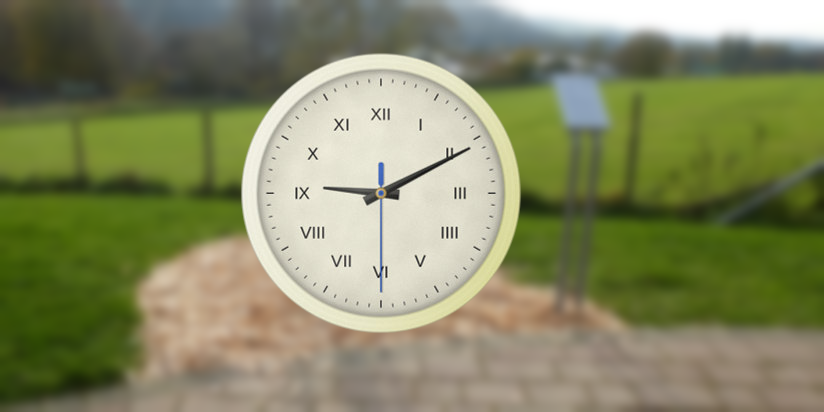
9 h 10 min 30 s
